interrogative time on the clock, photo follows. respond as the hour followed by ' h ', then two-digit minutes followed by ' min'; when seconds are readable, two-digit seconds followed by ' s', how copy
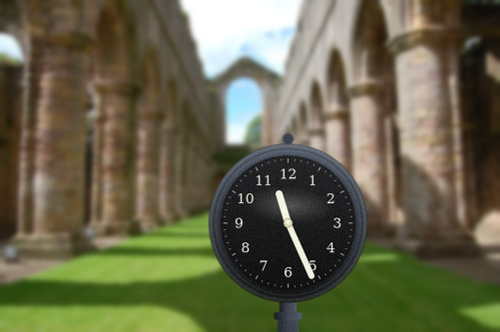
11 h 26 min
